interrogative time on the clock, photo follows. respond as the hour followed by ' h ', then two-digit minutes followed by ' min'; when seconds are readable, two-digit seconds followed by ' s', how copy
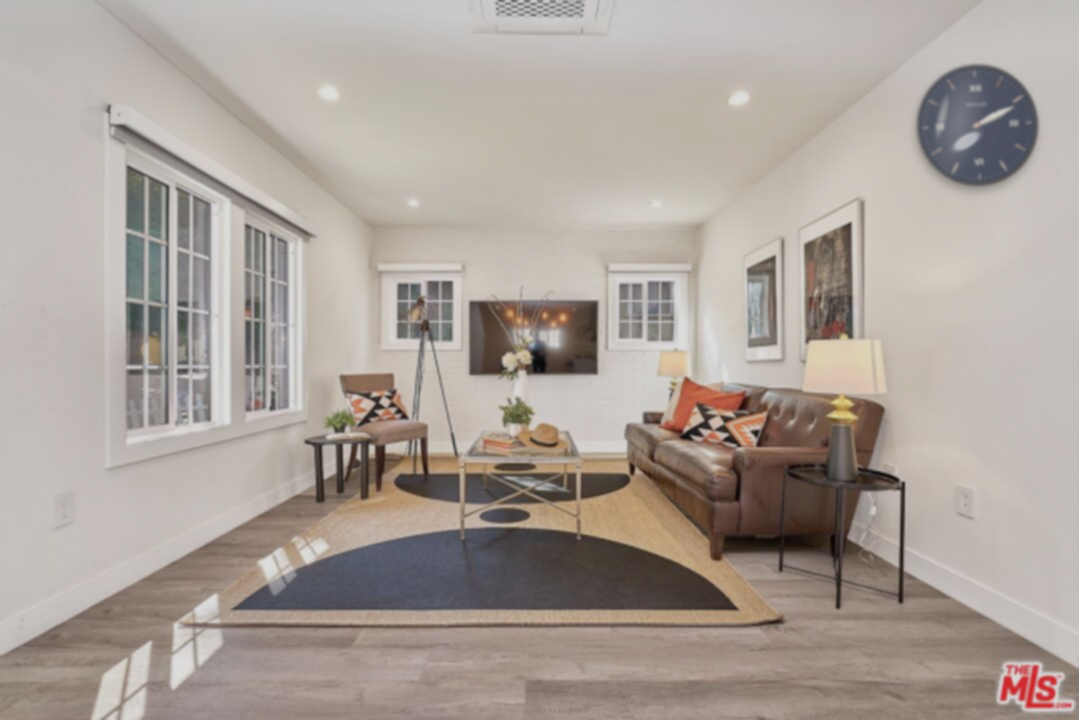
2 h 11 min
